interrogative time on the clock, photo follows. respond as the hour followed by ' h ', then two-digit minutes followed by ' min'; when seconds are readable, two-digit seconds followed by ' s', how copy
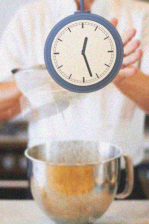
12 h 27 min
